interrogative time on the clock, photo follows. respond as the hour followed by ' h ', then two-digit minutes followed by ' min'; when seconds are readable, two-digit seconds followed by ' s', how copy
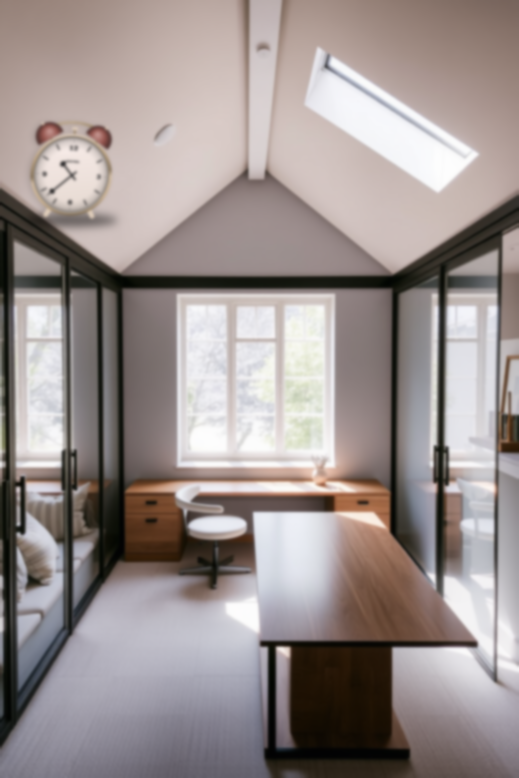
10 h 38 min
